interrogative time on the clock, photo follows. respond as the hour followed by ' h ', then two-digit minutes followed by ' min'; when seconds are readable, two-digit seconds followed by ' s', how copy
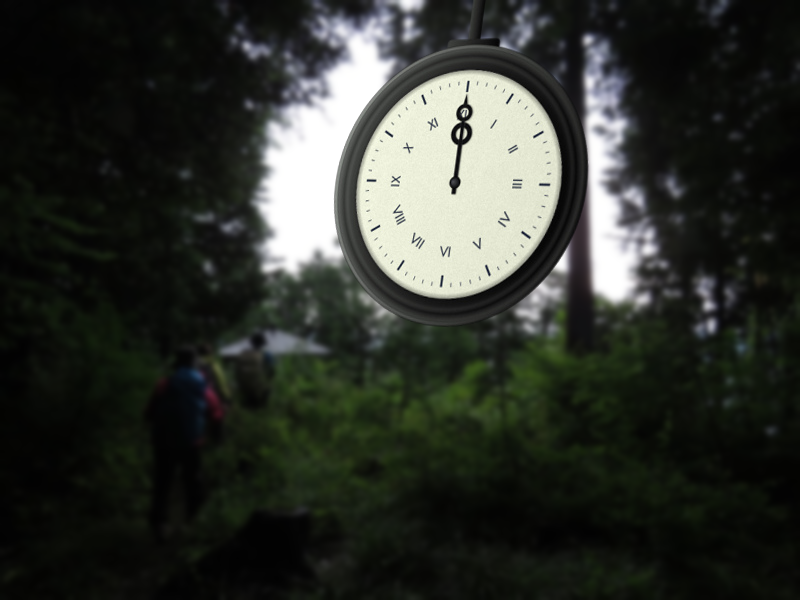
12 h 00 min
